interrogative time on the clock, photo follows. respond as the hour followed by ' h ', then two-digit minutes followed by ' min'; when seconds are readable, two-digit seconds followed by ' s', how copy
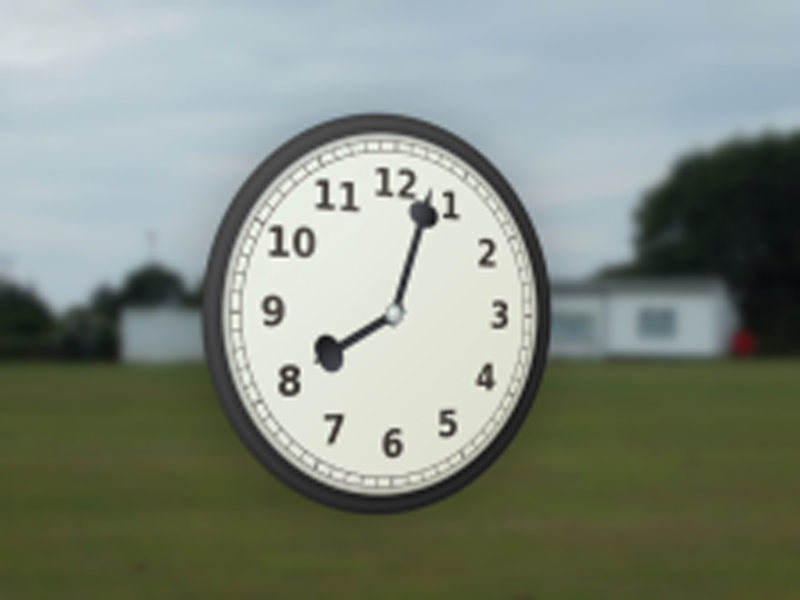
8 h 03 min
